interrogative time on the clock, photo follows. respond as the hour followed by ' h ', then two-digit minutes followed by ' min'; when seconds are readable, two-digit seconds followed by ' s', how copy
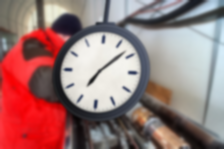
7 h 08 min
